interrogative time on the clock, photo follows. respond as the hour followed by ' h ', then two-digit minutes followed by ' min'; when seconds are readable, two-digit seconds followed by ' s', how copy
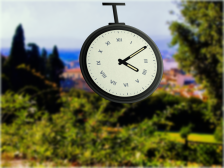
4 h 10 min
